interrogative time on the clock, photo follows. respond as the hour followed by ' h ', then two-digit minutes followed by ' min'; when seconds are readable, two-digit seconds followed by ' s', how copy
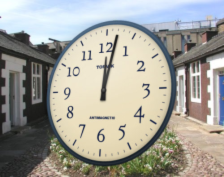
12 h 02 min
